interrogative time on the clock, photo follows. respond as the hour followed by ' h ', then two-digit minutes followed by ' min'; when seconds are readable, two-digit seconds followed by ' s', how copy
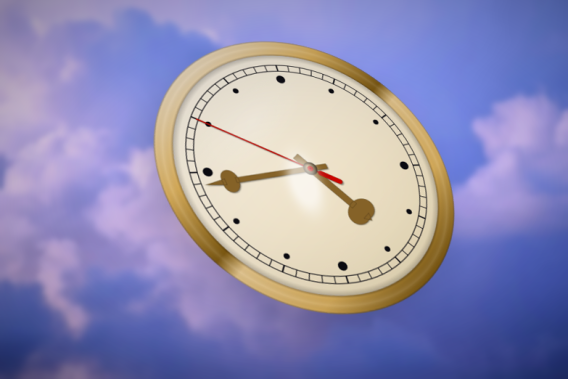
4 h 43 min 50 s
